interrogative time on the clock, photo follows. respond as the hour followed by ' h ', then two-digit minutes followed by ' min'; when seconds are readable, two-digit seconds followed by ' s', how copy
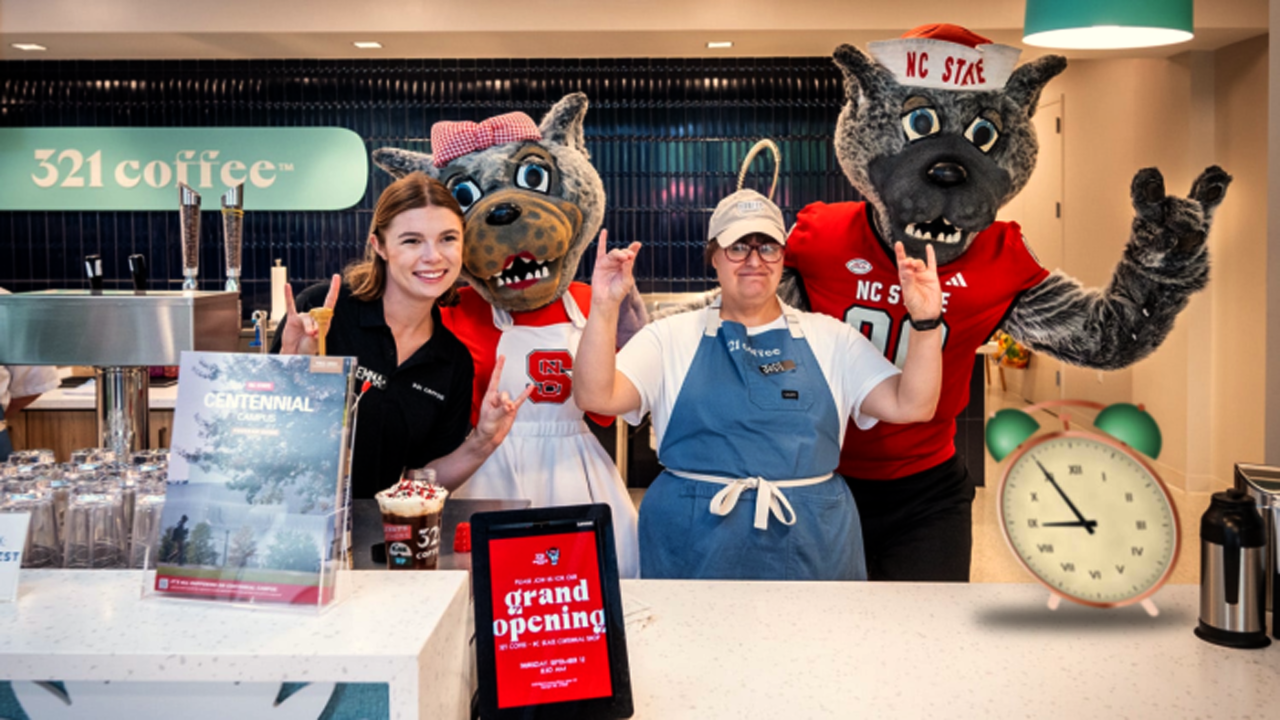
8 h 55 min
